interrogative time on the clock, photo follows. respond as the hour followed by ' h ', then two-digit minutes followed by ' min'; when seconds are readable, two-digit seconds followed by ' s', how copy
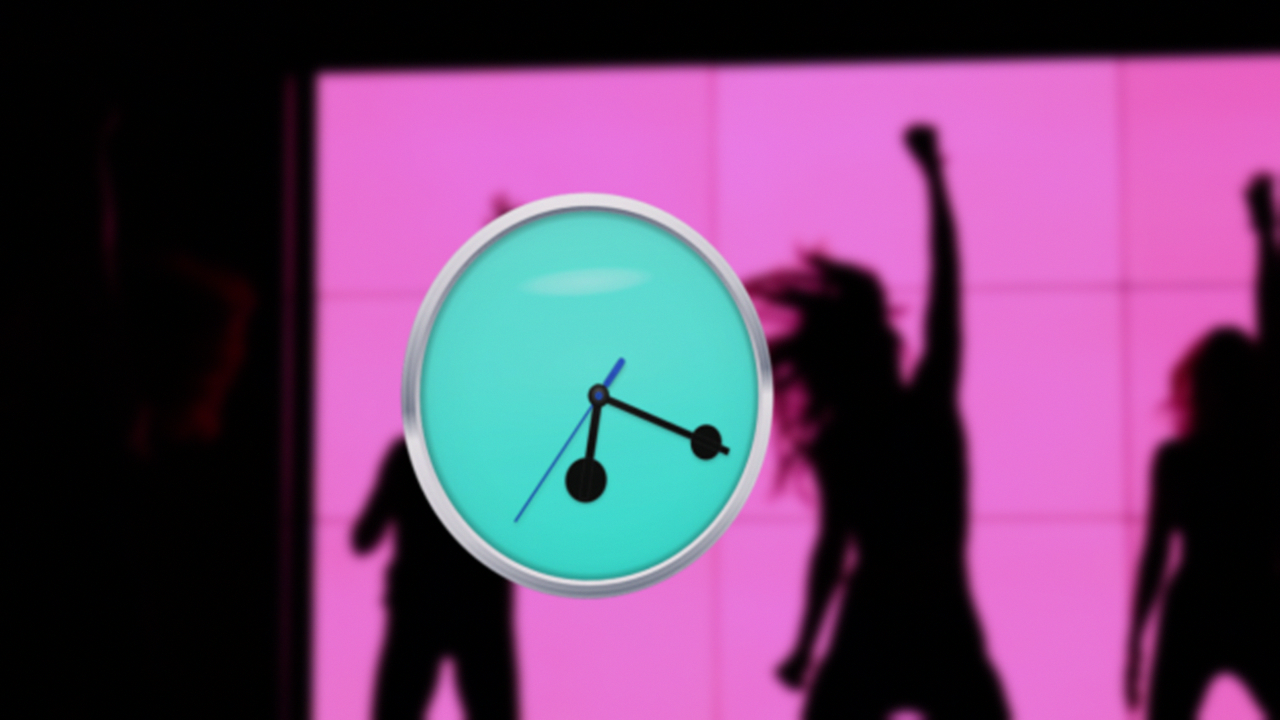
6 h 18 min 36 s
